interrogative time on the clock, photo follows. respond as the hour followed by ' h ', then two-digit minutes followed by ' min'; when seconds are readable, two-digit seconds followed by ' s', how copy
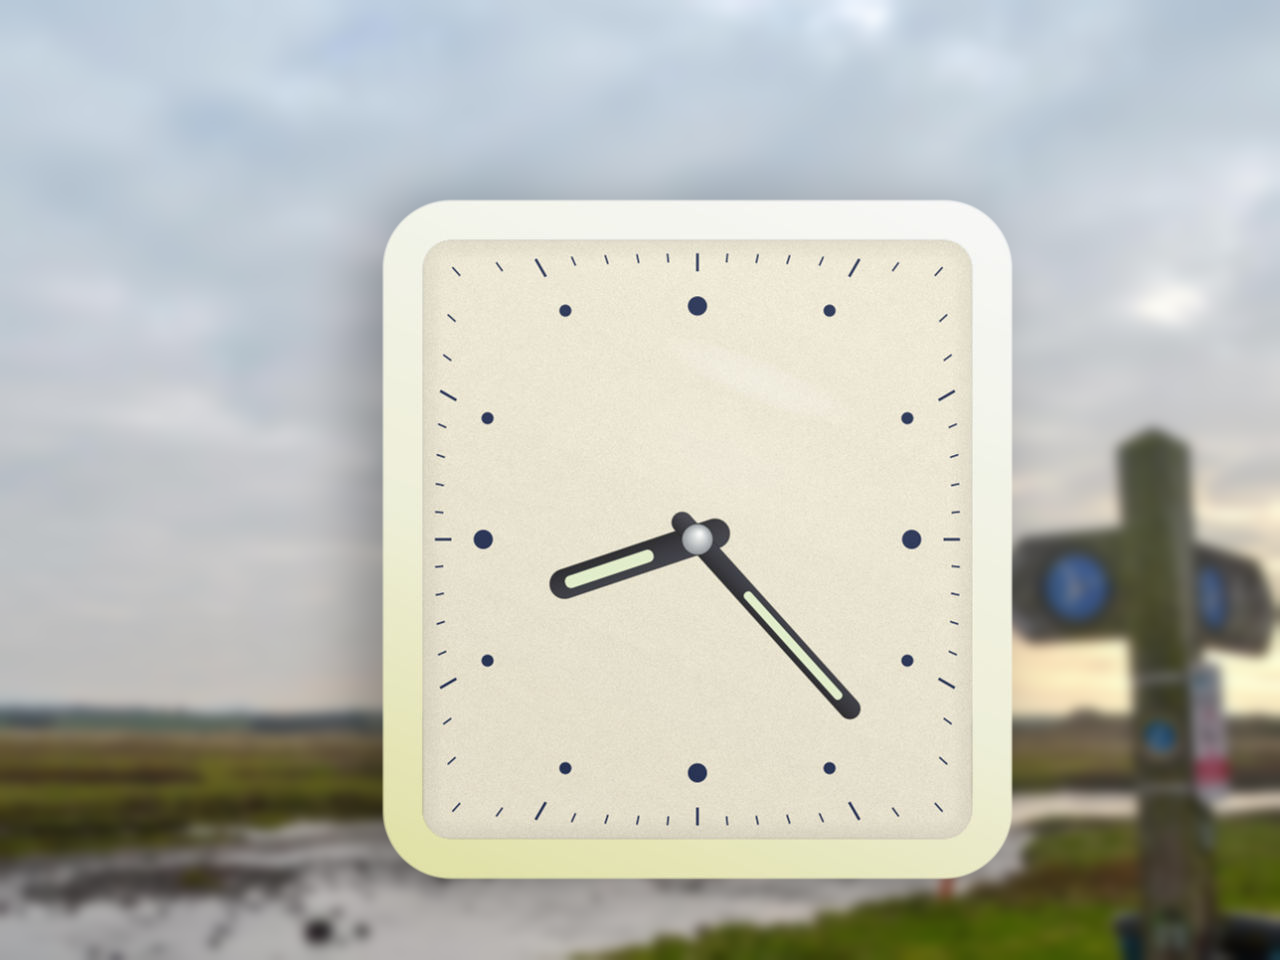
8 h 23 min
